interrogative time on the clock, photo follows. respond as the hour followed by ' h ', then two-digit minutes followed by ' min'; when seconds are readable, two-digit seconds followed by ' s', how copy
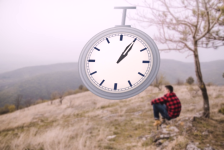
1 h 05 min
